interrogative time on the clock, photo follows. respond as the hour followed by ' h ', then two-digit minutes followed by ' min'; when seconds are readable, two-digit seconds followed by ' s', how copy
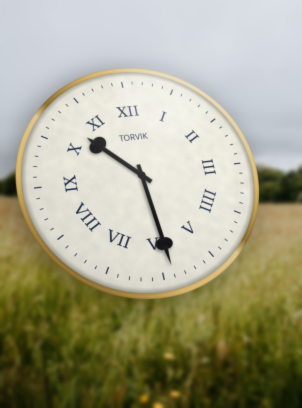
10 h 29 min
